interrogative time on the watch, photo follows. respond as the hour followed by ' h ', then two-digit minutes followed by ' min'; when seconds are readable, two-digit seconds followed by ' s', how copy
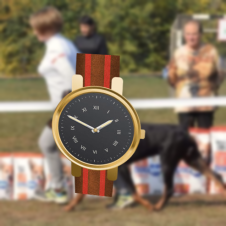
1 h 49 min
